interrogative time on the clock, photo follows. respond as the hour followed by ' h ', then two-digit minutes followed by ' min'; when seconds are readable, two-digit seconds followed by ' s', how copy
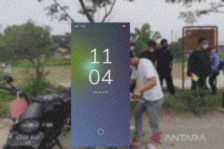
11 h 04 min
